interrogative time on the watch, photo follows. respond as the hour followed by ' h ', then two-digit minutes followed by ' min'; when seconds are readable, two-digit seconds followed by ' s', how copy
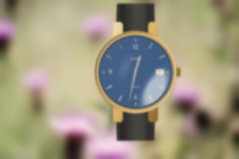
12 h 32 min
